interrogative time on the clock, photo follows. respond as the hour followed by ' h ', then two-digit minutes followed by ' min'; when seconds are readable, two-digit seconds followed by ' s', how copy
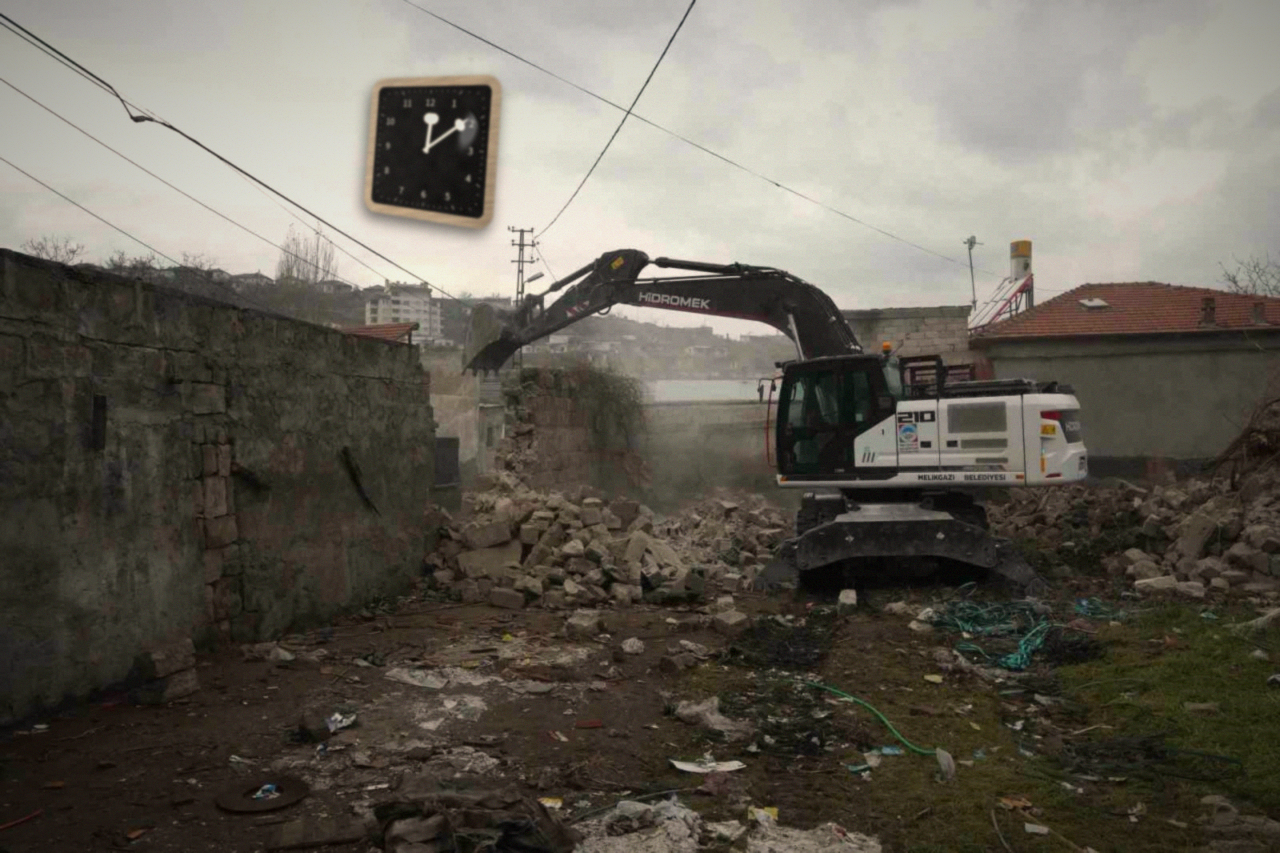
12 h 09 min
